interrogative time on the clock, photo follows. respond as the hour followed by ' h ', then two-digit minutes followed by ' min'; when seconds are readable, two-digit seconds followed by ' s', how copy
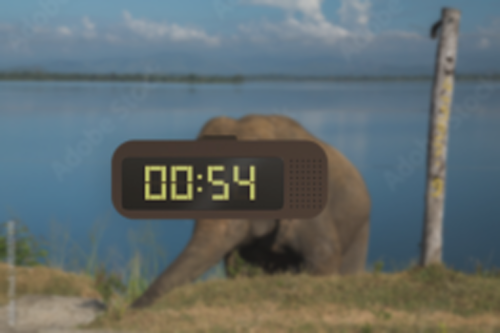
0 h 54 min
